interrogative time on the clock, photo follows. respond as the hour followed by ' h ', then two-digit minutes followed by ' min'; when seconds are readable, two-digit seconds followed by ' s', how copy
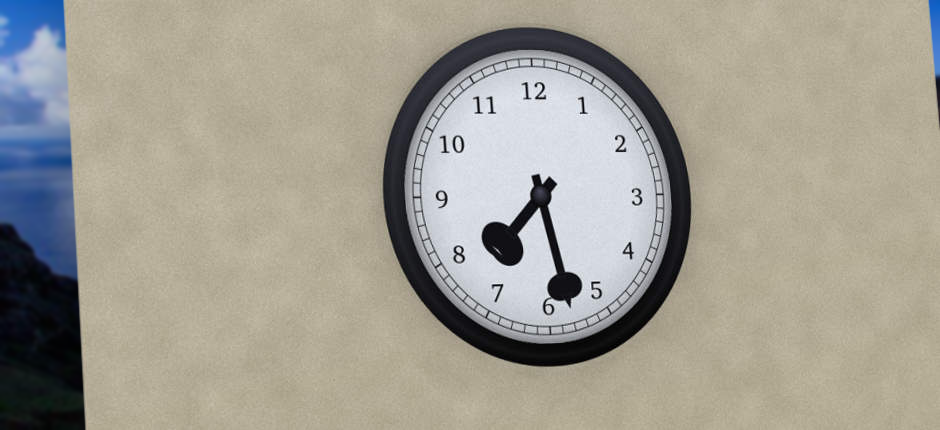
7 h 28 min
